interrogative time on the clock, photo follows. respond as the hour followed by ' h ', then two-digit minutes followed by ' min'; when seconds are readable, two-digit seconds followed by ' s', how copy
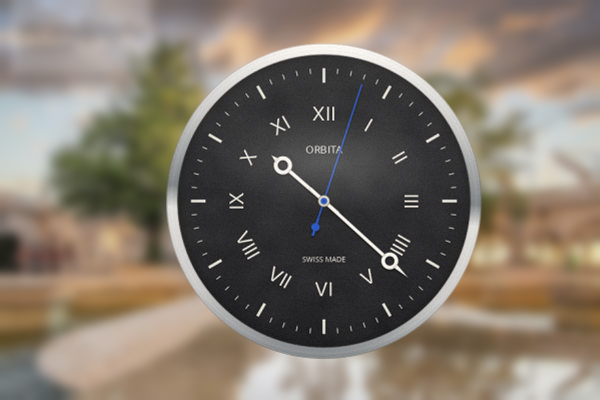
10 h 22 min 03 s
